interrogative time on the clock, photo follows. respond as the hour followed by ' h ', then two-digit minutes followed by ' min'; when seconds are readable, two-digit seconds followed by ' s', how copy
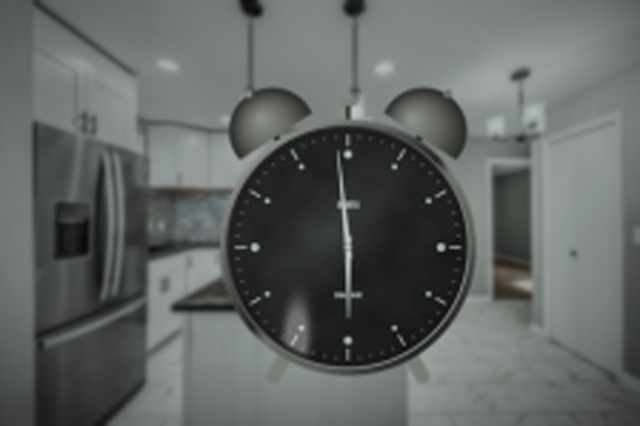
5 h 59 min
